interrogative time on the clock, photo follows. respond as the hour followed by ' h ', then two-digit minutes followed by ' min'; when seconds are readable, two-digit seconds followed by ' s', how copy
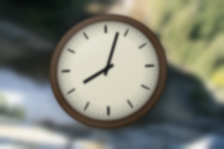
8 h 03 min
